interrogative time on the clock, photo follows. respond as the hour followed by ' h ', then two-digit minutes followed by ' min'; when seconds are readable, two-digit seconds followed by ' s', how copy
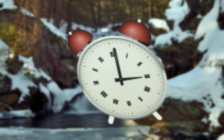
3 h 01 min
